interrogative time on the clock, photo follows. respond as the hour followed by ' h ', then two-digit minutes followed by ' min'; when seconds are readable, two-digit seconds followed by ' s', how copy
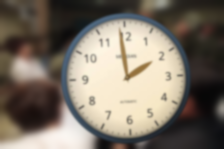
1 h 59 min
